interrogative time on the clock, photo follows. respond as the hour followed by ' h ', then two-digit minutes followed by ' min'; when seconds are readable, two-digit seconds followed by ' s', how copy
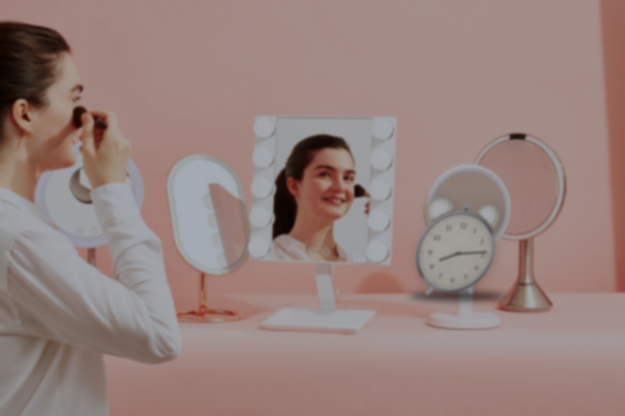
8 h 14 min
